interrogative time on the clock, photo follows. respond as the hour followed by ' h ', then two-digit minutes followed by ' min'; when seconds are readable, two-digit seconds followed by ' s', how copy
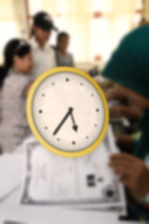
5 h 37 min
